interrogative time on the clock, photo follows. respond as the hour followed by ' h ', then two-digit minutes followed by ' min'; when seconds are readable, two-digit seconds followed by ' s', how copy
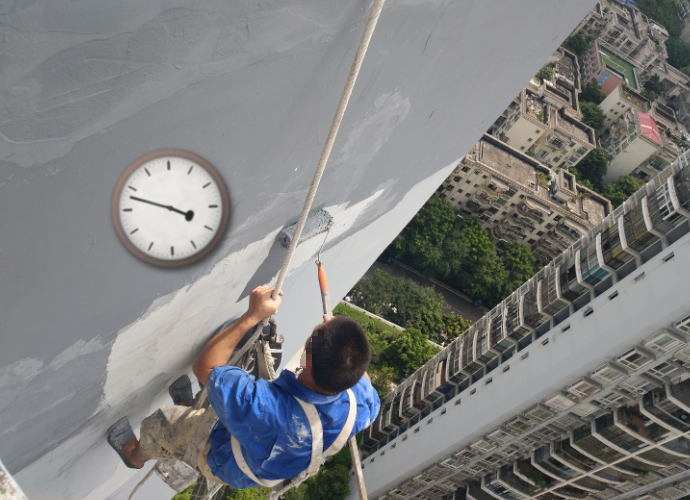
3 h 48 min
